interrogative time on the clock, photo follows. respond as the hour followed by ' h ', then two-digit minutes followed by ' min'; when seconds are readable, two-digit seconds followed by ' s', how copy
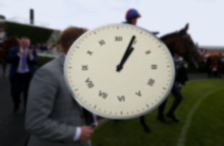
1 h 04 min
